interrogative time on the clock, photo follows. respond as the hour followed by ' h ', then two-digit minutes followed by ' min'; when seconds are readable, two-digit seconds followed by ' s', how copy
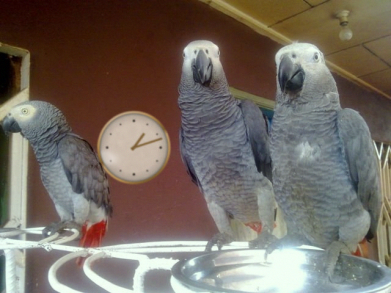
1 h 12 min
